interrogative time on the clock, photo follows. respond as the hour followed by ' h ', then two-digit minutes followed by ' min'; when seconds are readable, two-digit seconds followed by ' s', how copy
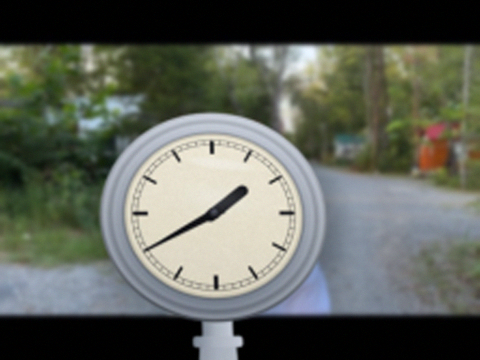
1 h 40 min
